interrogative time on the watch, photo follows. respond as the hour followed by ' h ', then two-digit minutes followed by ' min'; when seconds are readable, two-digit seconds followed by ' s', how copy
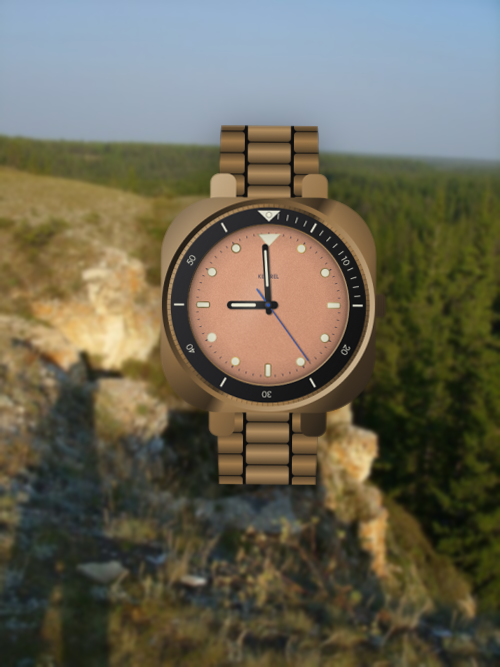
8 h 59 min 24 s
